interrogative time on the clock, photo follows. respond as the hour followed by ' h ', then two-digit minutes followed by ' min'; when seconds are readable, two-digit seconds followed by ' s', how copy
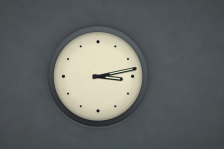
3 h 13 min
